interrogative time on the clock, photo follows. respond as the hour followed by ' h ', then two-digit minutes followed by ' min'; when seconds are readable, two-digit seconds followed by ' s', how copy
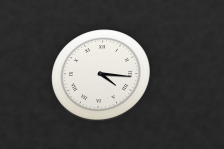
4 h 16 min
